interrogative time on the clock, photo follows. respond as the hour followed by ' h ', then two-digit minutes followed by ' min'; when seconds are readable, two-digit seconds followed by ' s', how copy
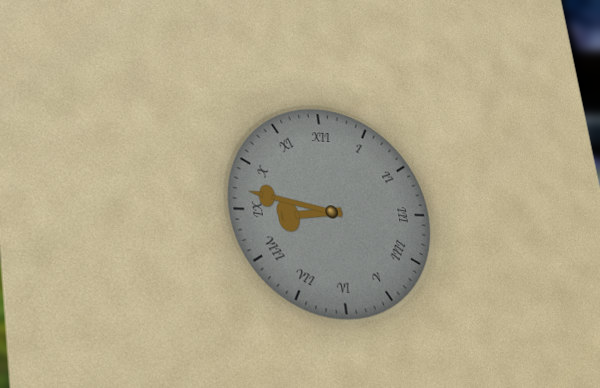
8 h 47 min
